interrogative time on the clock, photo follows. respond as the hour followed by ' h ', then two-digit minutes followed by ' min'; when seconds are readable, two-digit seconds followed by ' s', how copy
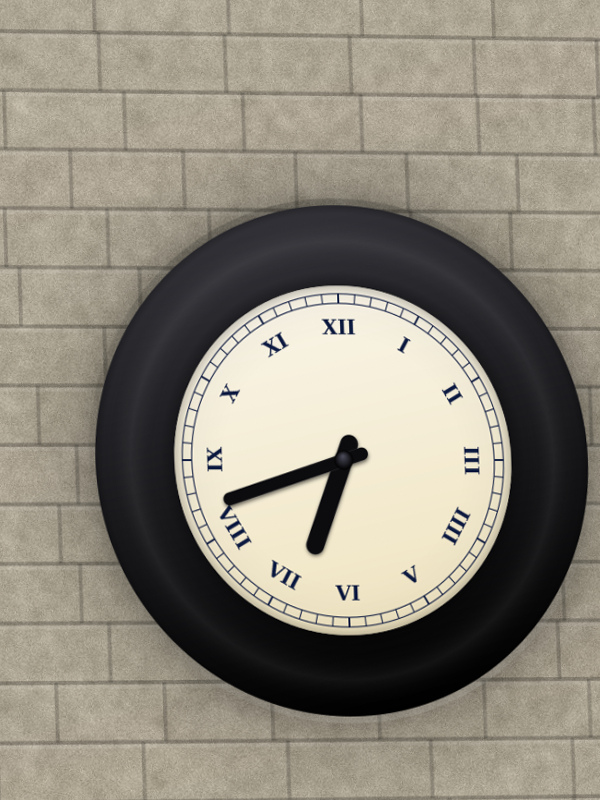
6 h 42 min
